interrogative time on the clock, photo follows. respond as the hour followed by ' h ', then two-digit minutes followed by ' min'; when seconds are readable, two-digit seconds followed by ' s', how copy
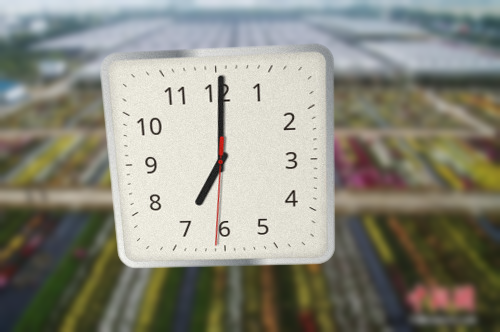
7 h 00 min 31 s
